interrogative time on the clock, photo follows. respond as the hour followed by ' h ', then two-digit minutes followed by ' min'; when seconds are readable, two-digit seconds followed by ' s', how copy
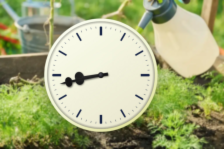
8 h 43 min
